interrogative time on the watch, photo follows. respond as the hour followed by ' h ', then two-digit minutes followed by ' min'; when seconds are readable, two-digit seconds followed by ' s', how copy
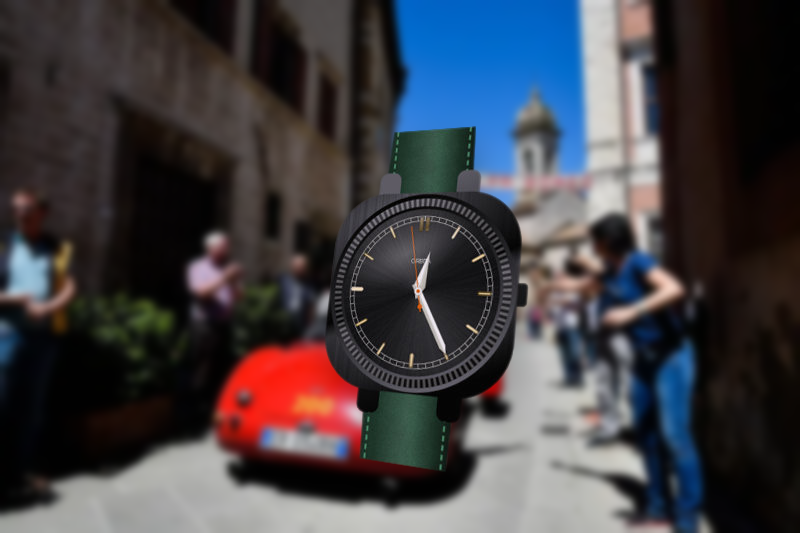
12 h 24 min 58 s
